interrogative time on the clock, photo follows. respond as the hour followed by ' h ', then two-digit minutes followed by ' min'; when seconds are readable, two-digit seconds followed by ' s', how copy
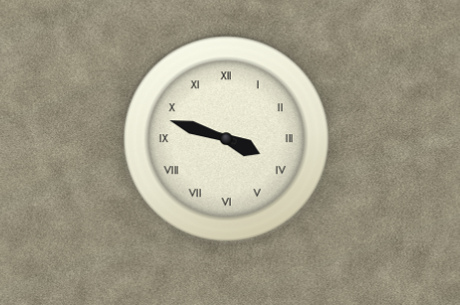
3 h 48 min
